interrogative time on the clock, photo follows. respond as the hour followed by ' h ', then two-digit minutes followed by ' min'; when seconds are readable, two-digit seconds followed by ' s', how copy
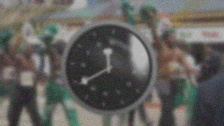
11 h 39 min
